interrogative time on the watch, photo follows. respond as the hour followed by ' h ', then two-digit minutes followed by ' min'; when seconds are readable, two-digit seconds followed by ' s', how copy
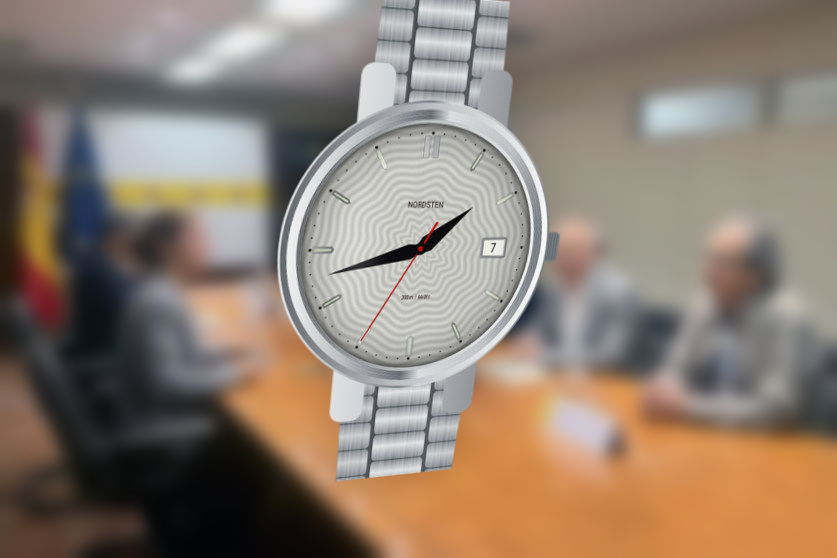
1 h 42 min 35 s
